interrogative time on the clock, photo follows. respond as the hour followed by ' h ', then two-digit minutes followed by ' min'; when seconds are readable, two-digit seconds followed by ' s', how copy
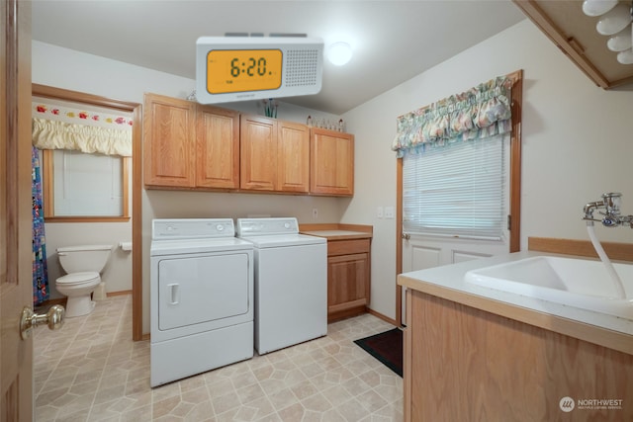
6 h 20 min
